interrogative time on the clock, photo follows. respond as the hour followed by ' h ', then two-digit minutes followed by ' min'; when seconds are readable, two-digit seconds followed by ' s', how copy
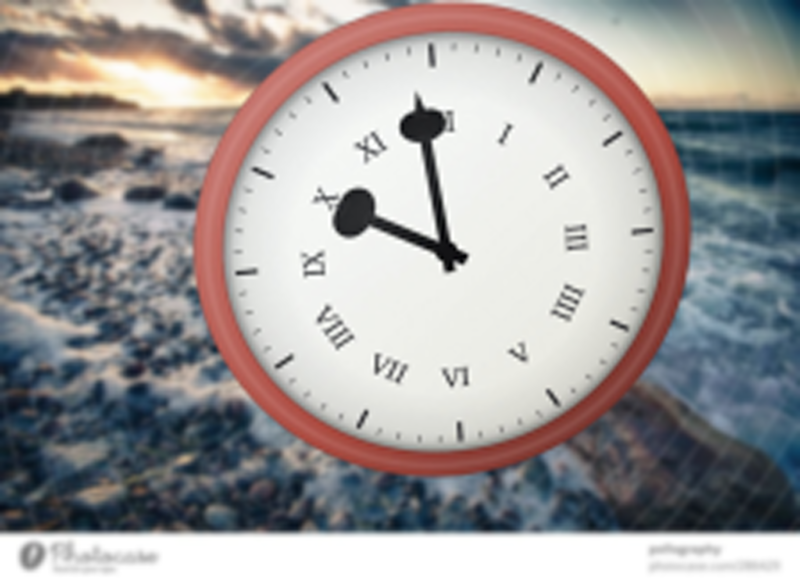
9 h 59 min
